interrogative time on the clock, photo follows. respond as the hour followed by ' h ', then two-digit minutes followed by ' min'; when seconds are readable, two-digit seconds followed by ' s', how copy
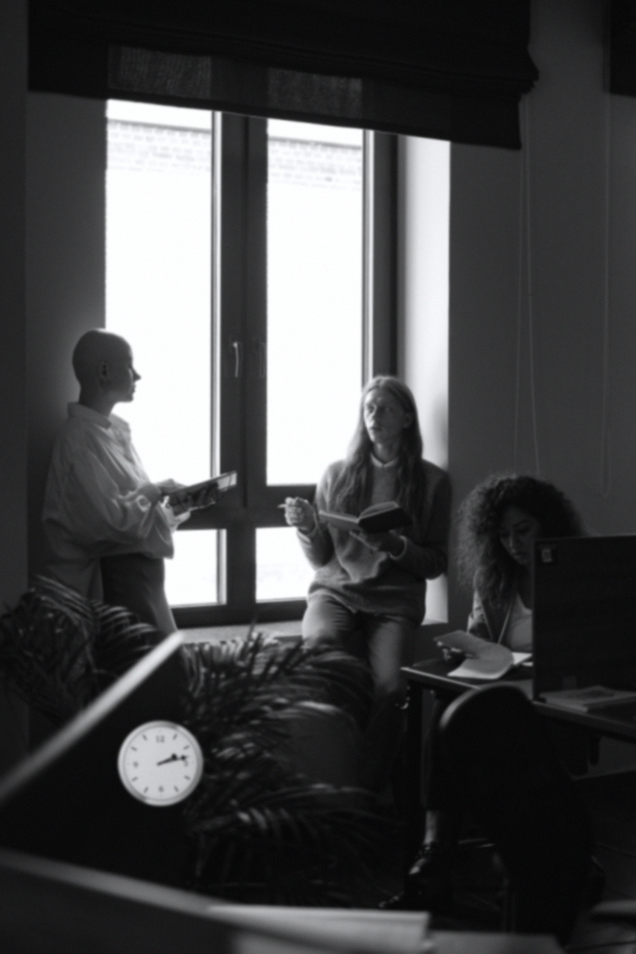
2 h 13 min
